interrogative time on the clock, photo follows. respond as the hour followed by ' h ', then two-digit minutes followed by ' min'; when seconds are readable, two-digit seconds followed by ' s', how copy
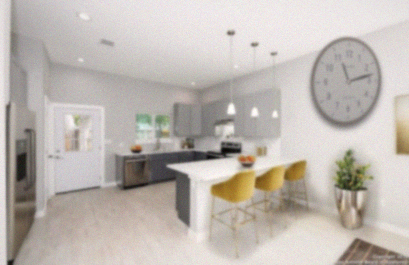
11 h 13 min
